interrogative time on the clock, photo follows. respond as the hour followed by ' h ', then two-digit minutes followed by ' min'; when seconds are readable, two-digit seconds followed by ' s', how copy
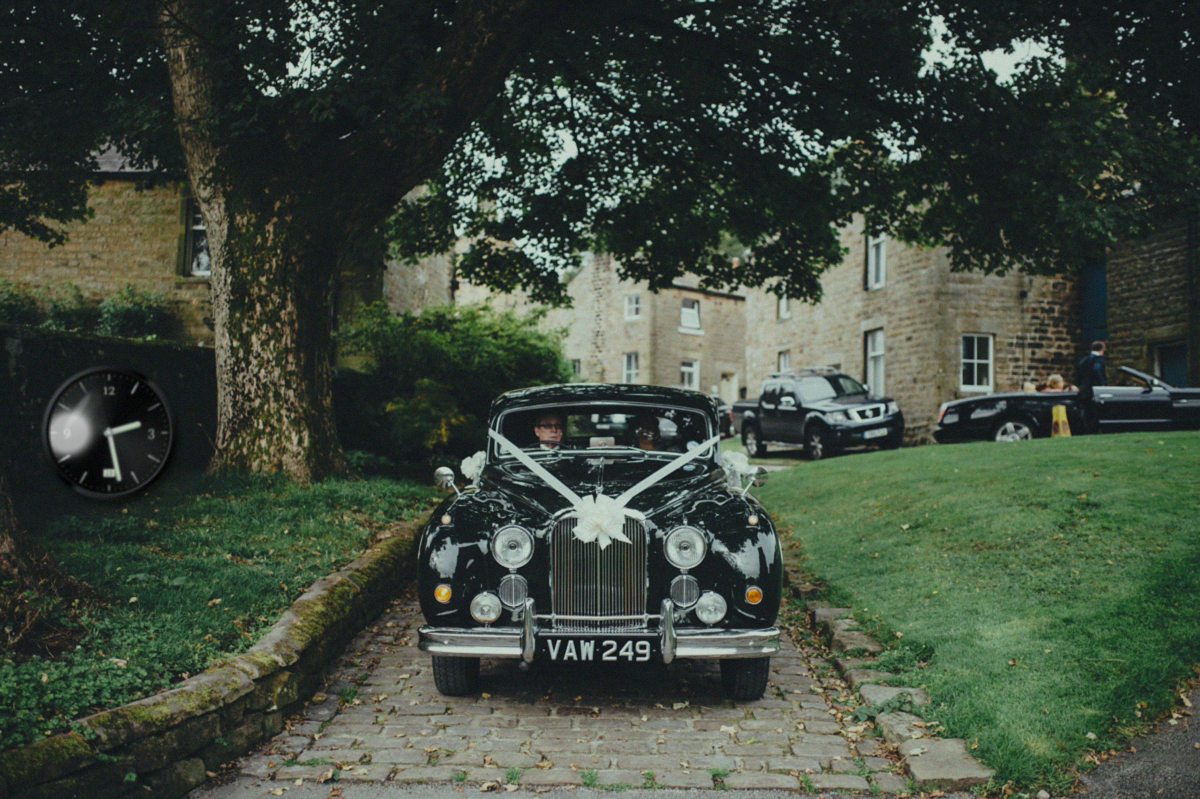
2 h 28 min
